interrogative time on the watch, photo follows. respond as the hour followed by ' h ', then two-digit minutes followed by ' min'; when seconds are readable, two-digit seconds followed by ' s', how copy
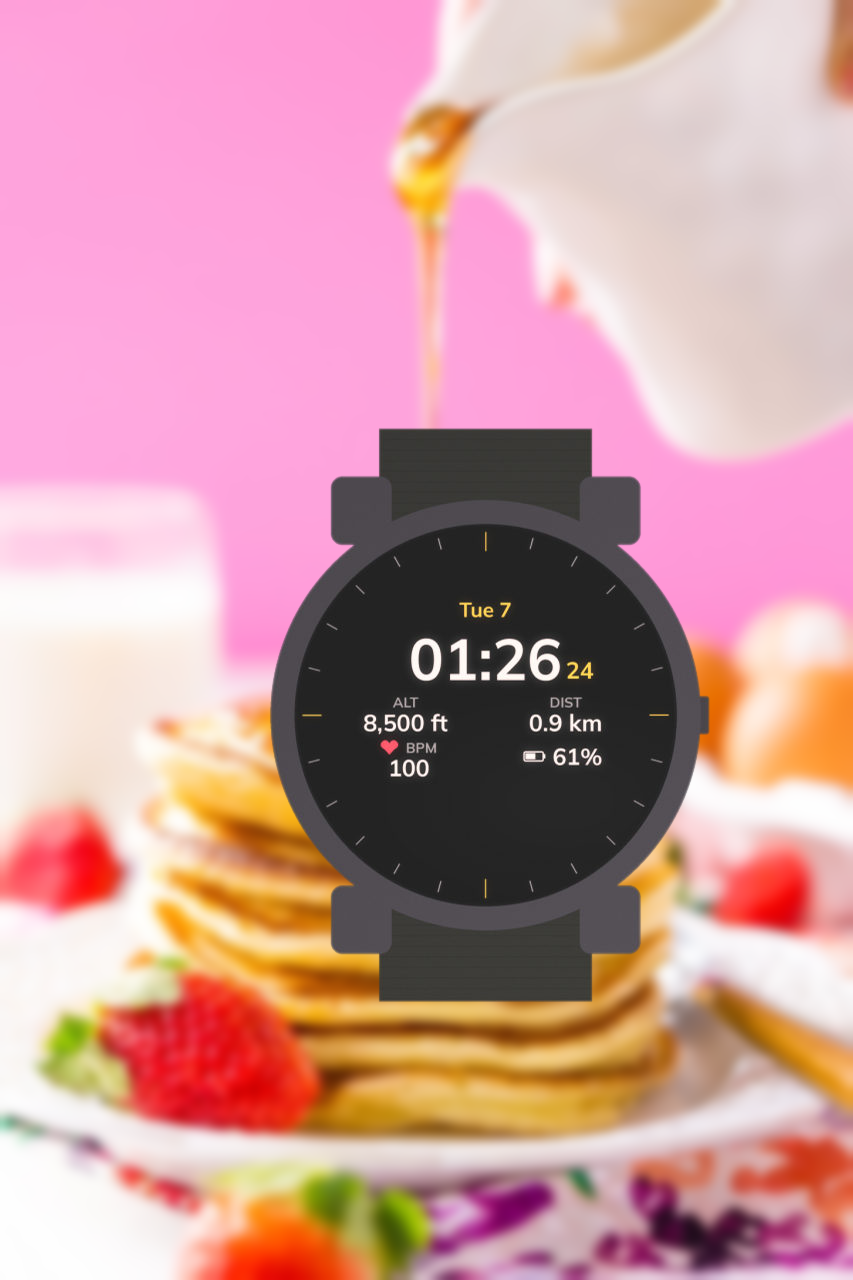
1 h 26 min 24 s
